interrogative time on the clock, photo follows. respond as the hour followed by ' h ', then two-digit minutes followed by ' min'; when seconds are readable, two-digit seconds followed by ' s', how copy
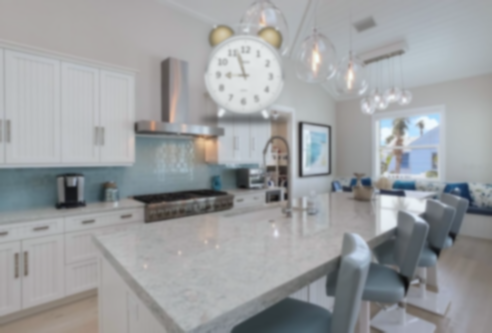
8 h 57 min
